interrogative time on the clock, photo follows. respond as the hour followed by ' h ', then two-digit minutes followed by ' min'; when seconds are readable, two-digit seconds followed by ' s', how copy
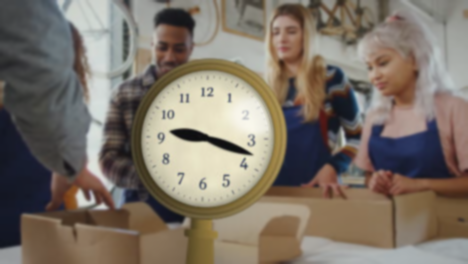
9 h 18 min
